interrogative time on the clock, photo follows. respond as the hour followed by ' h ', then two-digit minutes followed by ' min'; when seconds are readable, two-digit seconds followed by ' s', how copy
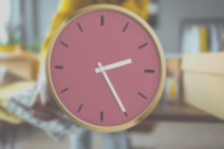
2 h 25 min
